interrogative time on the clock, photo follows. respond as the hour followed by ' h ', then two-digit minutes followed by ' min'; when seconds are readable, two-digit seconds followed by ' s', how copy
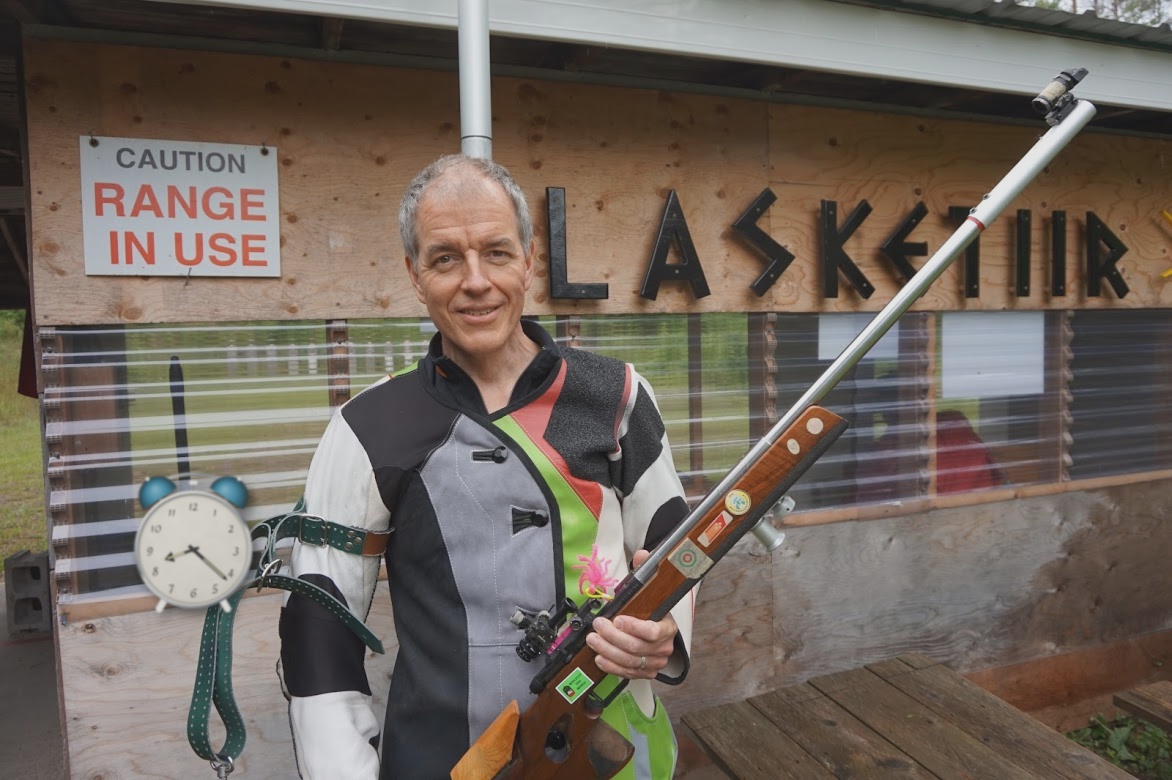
8 h 22 min
